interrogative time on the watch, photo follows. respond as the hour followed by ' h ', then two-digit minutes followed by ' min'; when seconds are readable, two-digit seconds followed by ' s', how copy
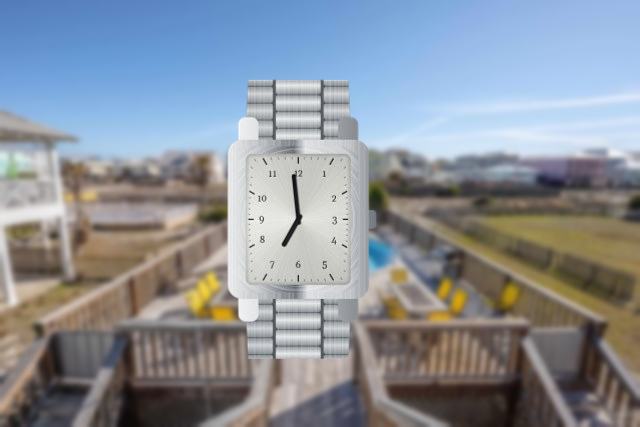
6 h 59 min
